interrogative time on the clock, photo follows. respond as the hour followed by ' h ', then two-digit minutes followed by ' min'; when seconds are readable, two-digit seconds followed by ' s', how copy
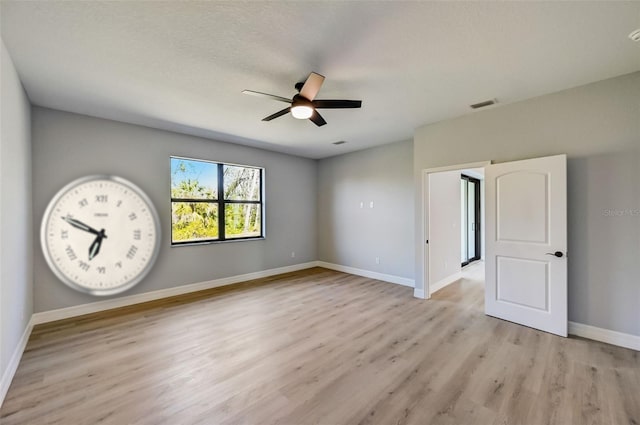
6 h 49 min
